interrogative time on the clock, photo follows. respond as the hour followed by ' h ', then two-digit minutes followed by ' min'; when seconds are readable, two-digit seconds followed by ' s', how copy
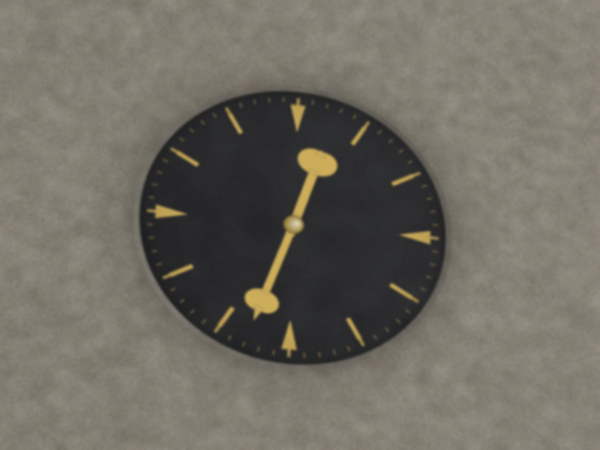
12 h 33 min
